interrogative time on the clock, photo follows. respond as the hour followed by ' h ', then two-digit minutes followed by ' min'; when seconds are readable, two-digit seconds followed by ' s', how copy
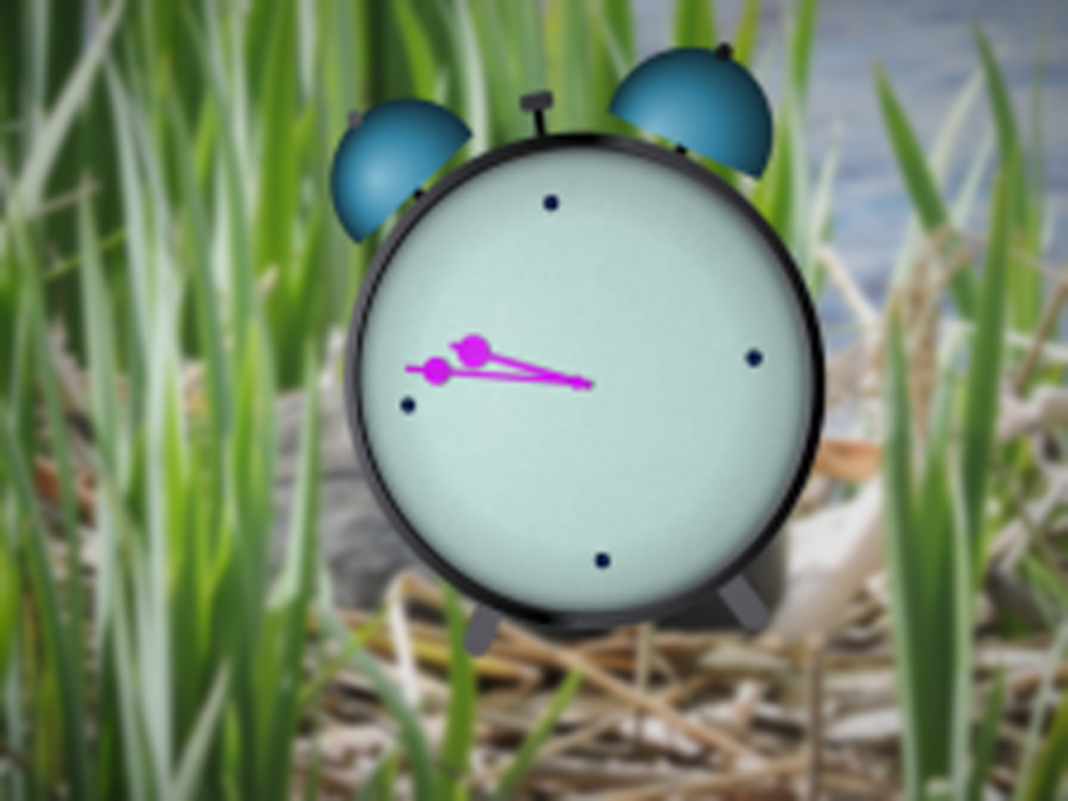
9 h 47 min
